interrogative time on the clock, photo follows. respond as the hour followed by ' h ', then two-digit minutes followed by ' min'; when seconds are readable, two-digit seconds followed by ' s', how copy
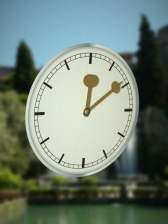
12 h 09 min
